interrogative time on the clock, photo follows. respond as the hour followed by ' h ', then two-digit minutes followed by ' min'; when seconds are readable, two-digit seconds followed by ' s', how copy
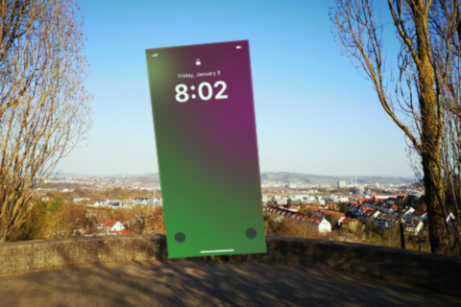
8 h 02 min
